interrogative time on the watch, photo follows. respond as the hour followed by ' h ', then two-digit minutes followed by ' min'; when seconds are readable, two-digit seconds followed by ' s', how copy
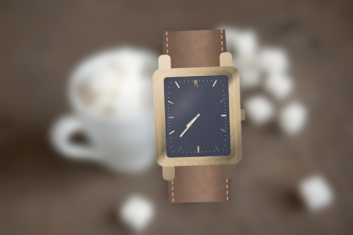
7 h 37 min
